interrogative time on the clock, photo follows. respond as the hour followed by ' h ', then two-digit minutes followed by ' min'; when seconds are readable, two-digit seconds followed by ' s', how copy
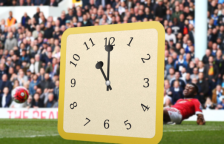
11 h 00 min
